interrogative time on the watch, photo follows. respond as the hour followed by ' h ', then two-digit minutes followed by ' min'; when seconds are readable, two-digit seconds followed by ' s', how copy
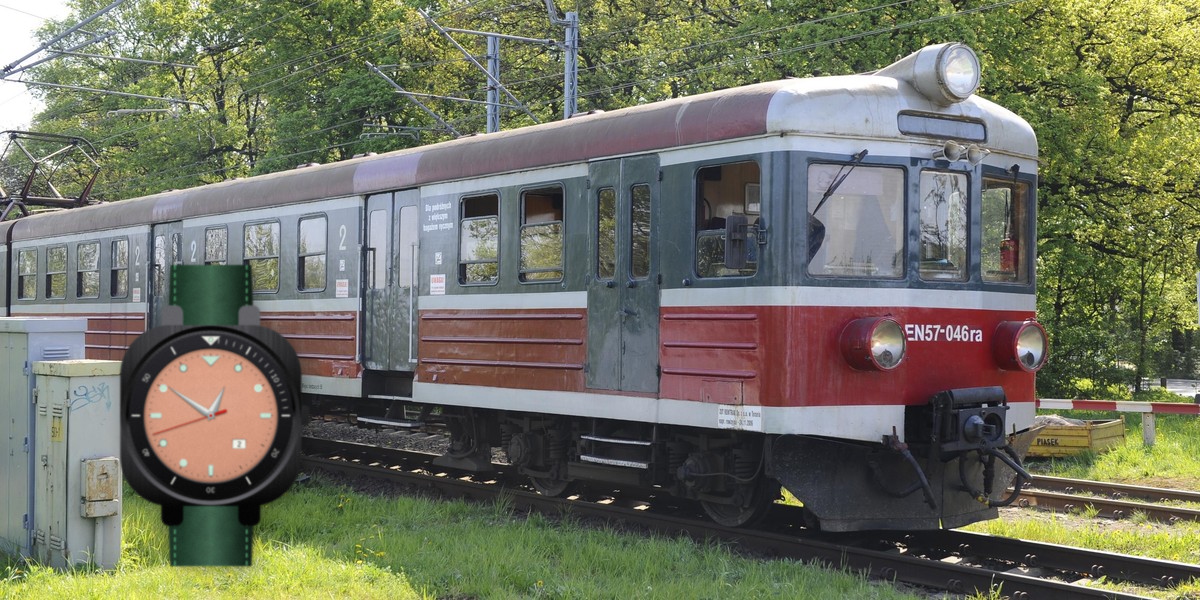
12 h 50 min 42 s
